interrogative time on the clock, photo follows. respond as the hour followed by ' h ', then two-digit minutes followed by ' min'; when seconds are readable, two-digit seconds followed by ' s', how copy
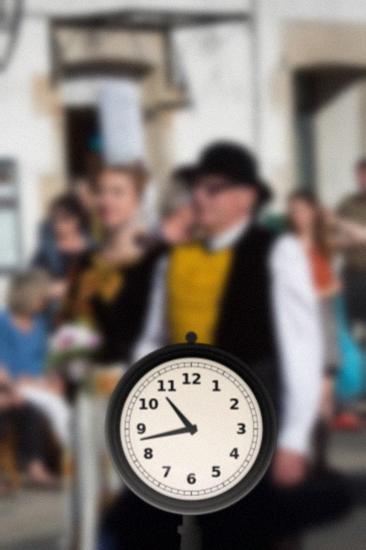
10 h 43 min
